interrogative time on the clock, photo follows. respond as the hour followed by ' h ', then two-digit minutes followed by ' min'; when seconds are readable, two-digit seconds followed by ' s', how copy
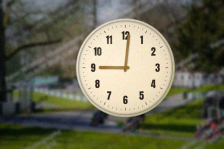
9 h 01 min
